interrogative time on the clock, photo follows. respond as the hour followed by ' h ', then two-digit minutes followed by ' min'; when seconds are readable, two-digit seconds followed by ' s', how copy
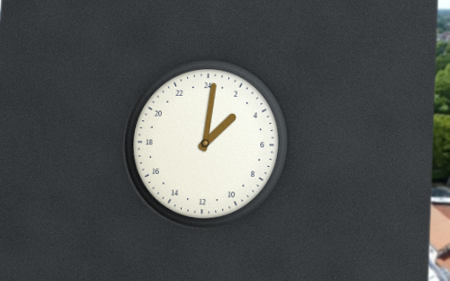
3 h 01 min
